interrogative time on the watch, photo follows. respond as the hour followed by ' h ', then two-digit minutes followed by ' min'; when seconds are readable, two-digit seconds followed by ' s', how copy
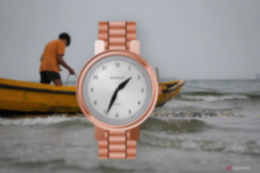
1 h 34 min
